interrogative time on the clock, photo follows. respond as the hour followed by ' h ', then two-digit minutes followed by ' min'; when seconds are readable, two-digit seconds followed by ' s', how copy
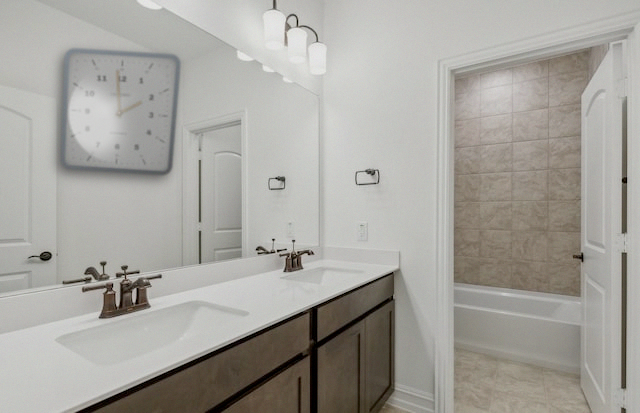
1 h 59 min
